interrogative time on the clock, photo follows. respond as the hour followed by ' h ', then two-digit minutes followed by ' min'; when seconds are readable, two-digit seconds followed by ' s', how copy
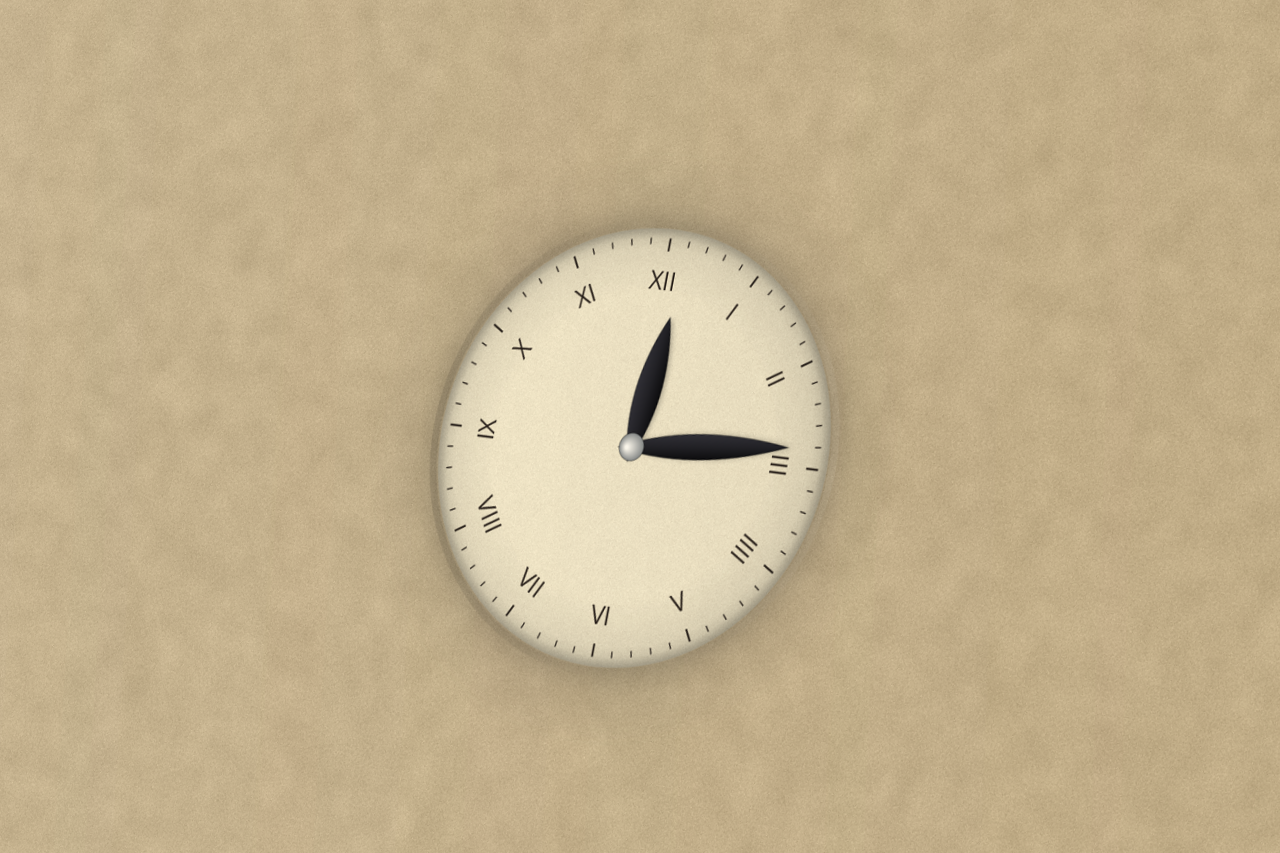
12 h 14 min
